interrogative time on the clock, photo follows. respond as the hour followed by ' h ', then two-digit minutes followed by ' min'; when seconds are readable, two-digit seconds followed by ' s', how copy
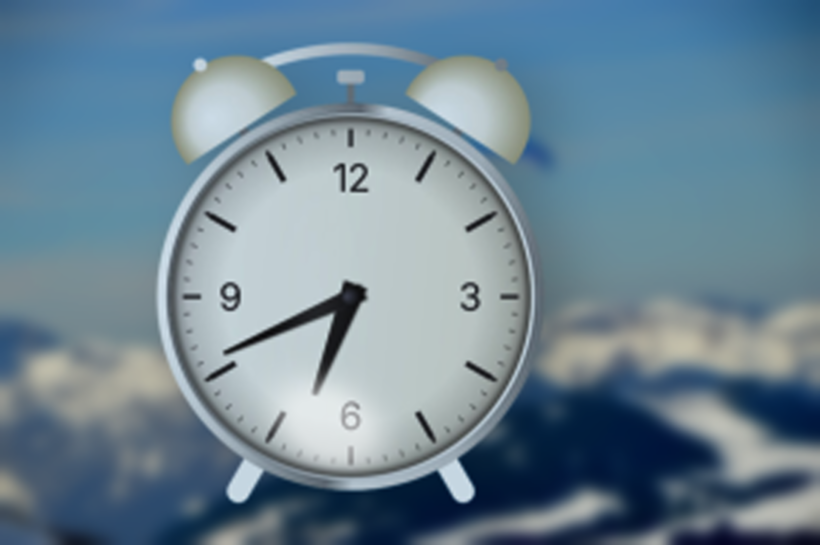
6 h 41 min
